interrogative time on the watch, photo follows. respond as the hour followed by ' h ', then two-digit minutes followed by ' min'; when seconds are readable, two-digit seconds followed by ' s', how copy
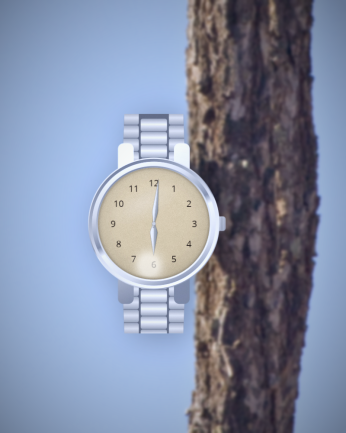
6 h 01 min
